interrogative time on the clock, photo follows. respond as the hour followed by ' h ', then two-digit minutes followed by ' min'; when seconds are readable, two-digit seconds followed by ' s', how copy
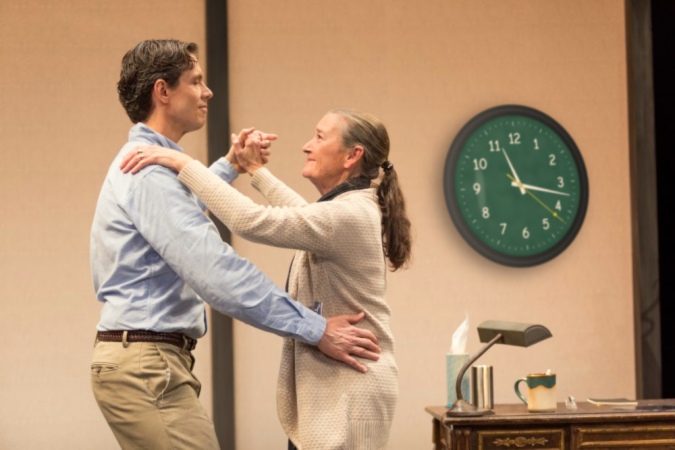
11 h 17 min 22 s
